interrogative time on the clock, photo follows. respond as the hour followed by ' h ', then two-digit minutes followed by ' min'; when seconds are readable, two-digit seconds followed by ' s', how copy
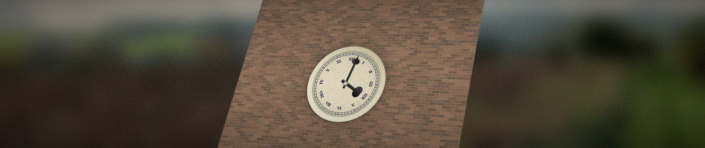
4 h 02 min
